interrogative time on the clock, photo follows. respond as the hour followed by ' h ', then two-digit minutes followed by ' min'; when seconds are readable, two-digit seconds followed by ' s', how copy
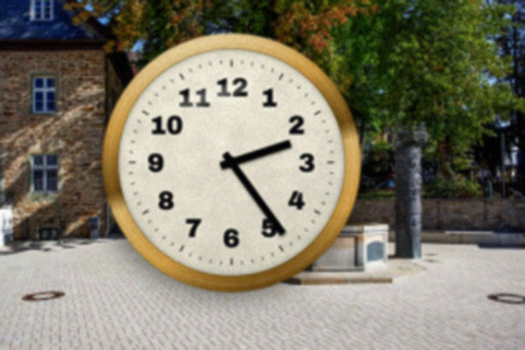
2 h 24 min
